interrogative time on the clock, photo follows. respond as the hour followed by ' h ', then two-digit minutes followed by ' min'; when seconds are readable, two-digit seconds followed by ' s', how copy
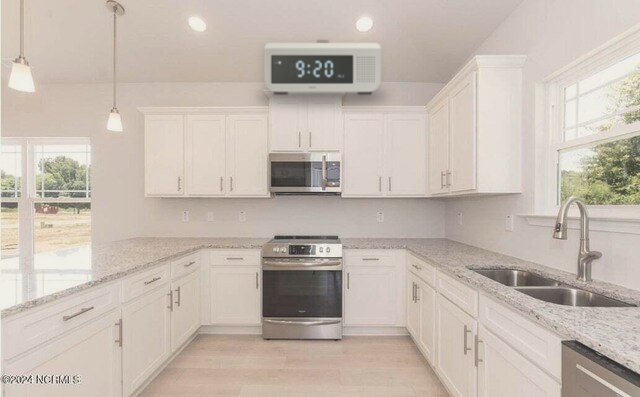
9 h 20 min
